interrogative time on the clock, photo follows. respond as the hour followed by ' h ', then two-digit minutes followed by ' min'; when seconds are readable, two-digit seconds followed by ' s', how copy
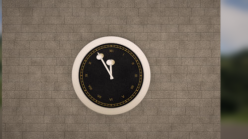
11 h 55 min
